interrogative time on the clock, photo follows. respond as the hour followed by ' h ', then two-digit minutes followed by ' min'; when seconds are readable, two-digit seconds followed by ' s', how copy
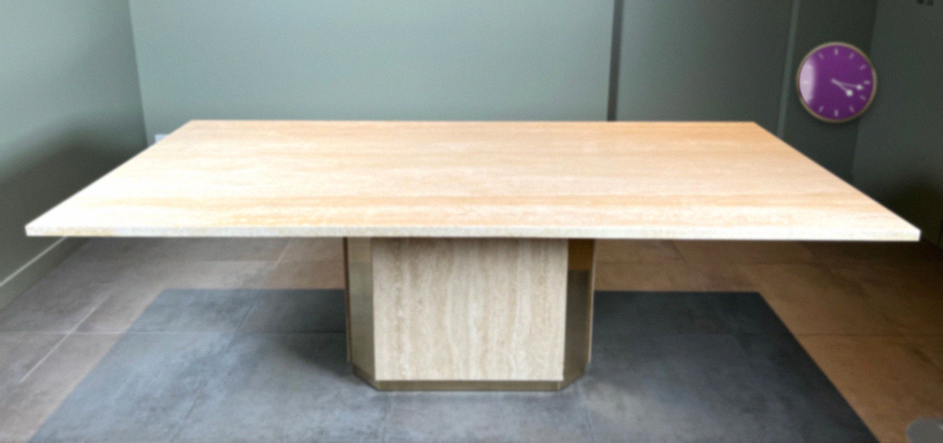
4 h 17 min
